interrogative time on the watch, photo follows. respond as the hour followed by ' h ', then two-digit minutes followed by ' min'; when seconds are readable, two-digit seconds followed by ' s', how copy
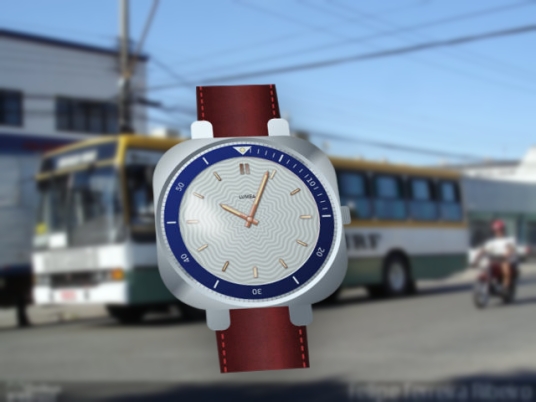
10 h 04 min
